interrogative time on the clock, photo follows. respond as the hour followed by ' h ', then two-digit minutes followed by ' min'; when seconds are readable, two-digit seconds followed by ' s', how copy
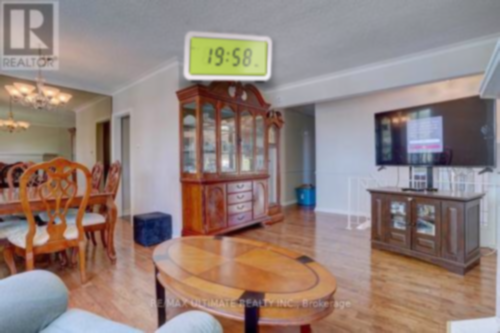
19 h 58 min
